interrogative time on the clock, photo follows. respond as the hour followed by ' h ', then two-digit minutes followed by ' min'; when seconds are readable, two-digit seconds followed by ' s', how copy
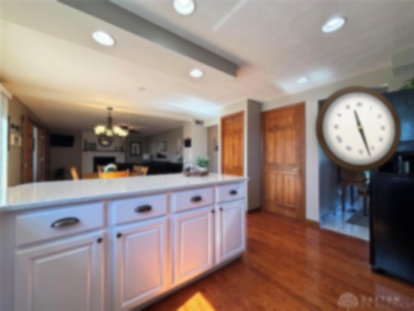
11 h 27 min
